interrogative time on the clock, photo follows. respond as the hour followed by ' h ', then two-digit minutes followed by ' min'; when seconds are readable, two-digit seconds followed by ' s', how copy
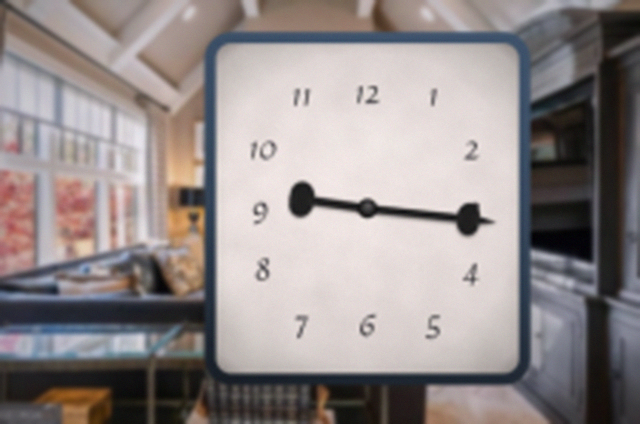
9 h 16 min
